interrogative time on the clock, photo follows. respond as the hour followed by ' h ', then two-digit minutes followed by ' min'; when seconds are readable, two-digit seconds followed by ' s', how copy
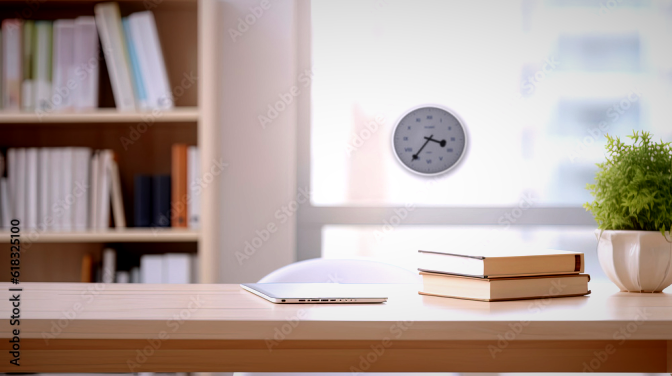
3 h 36 min
